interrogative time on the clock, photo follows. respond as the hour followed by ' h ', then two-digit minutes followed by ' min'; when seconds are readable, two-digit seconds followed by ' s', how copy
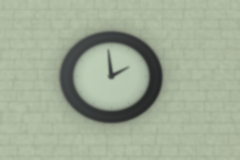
1 h 59 min
